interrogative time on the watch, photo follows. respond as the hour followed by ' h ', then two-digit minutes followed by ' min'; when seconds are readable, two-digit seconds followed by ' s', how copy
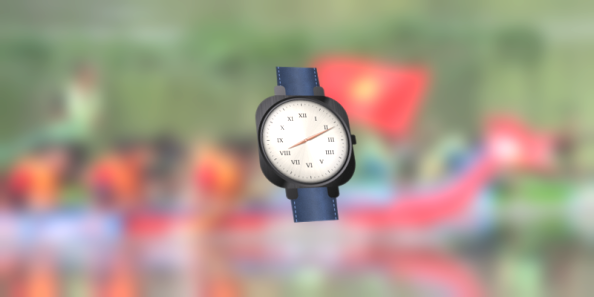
8 h 11 min
